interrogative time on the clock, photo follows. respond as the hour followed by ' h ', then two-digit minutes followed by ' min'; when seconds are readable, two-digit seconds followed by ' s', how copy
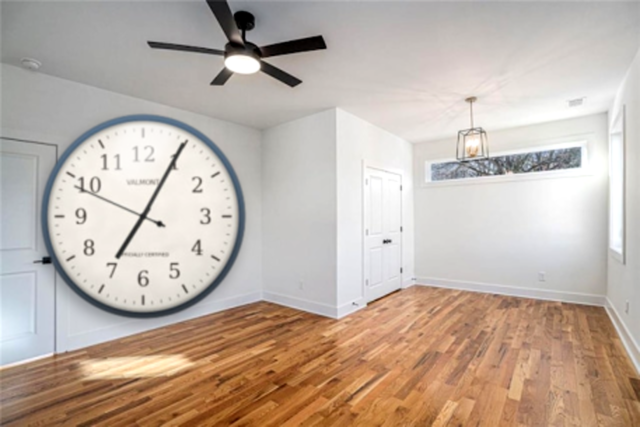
7 h 04 min 49 s
